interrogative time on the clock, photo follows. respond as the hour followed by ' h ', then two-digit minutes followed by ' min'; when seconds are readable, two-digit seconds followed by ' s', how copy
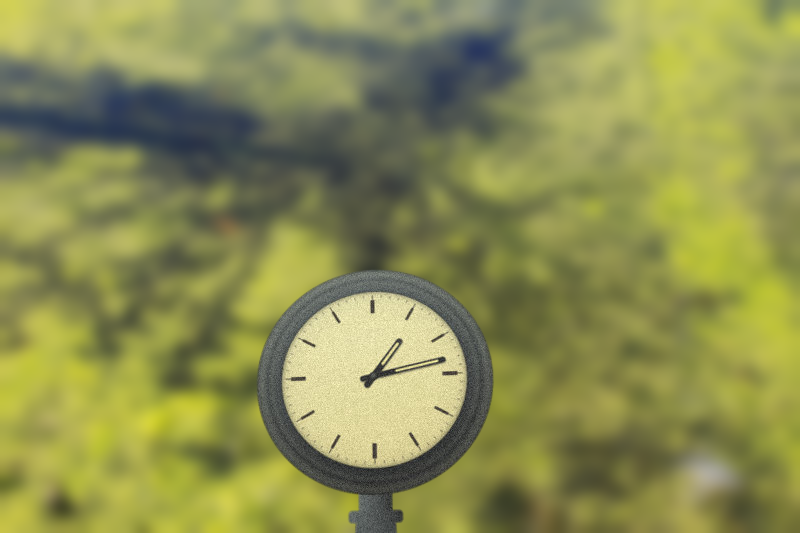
1 h 13 min
